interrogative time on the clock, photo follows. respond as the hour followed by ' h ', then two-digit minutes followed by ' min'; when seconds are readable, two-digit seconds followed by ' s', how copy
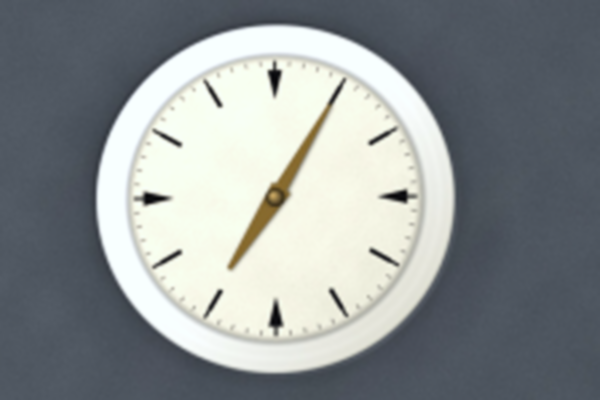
7 h 05 min
